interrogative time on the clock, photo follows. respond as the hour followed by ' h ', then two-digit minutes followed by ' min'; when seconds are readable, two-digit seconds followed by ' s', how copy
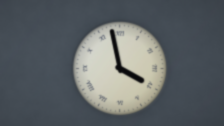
3 h 58 min
